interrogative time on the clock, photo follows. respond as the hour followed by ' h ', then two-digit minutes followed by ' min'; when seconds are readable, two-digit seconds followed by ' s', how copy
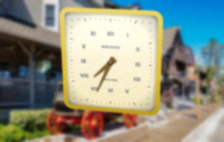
7 h 34 min
